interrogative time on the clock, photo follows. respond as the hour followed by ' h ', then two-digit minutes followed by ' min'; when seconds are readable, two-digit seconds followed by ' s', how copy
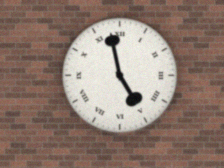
4 h 58 min
